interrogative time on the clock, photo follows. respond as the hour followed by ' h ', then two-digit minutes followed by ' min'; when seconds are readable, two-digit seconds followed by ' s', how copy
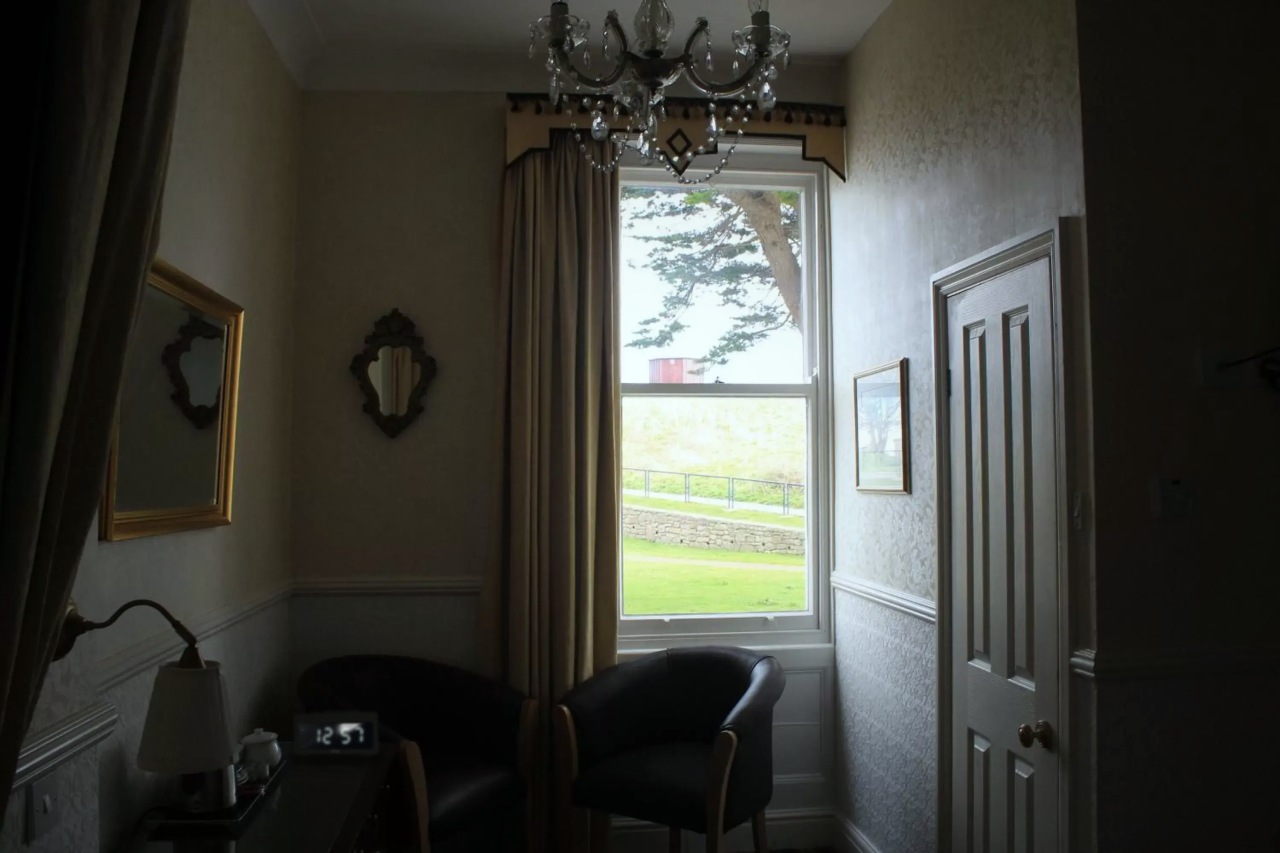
12 h 57 min
